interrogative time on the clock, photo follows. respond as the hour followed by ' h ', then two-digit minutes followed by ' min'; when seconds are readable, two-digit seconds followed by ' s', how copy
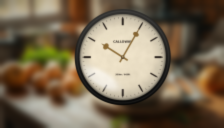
10 h 05 min
